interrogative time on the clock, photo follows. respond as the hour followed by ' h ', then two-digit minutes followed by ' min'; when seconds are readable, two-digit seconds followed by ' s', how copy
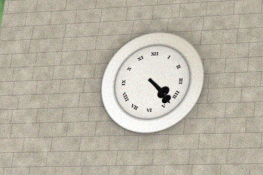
4 h 23 min
